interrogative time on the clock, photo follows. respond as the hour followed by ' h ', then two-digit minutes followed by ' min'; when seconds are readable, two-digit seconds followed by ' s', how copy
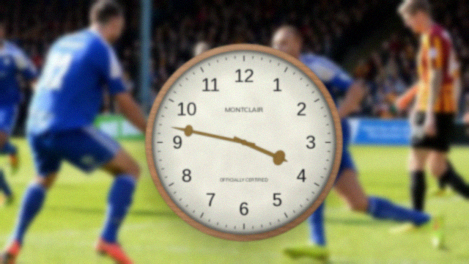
3 h 47 min
